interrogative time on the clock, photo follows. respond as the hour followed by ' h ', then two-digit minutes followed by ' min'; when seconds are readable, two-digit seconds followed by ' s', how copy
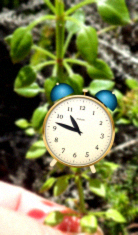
10 h 47 min
